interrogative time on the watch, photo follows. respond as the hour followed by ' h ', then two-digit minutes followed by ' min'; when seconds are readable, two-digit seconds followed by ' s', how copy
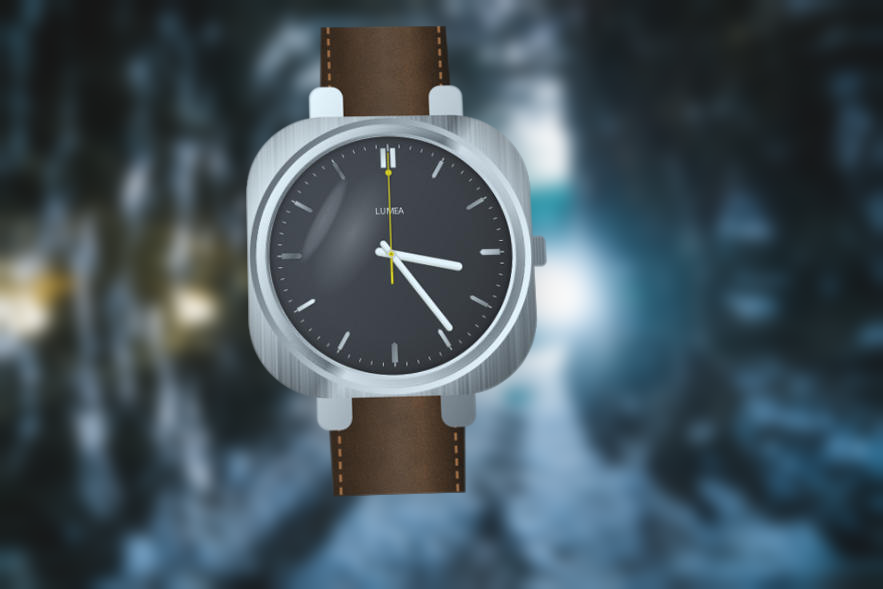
3 h 24 min 00 s
